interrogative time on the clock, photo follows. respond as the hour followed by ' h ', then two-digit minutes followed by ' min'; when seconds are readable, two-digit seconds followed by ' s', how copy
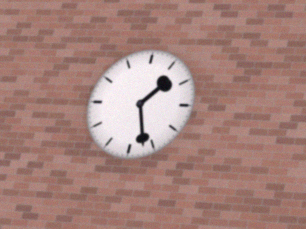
1 h 27 min
